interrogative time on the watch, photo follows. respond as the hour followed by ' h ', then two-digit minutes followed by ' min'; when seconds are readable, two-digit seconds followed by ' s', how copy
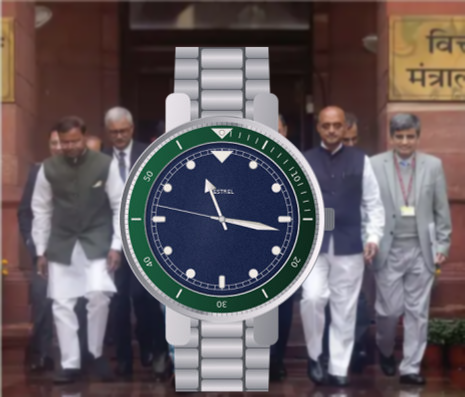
11 h 16 min 47 s
